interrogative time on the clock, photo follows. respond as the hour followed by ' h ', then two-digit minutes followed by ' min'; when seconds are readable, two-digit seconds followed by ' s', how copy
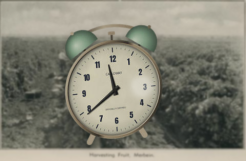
11 h 39 min
